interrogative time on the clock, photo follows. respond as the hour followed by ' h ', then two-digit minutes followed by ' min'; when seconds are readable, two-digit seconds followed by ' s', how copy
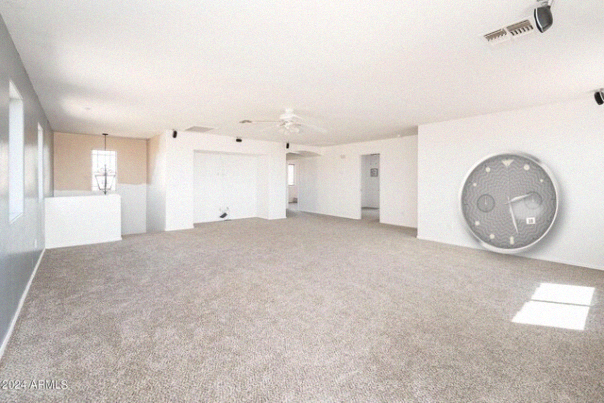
2 h 28 min
